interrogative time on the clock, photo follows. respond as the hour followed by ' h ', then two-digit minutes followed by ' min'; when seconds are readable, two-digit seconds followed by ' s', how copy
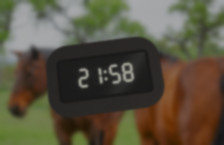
21 h 58 min
